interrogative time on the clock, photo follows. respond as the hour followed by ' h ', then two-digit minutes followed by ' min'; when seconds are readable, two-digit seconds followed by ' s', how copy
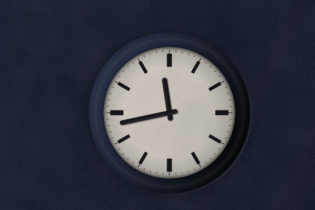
11 h 43 min
